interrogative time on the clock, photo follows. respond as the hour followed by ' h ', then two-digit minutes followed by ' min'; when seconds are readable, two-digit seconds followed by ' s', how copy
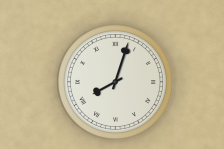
8 h 03 min
